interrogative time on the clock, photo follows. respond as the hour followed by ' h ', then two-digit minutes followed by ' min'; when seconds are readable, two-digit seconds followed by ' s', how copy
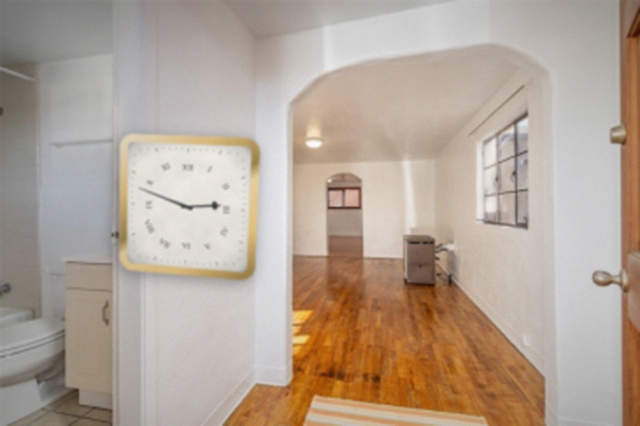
2 h 48 min
